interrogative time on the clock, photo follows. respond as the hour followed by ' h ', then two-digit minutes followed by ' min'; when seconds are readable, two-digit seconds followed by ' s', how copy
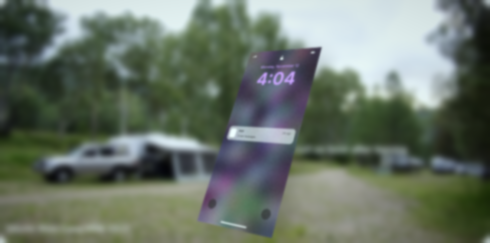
4 h 04 min
